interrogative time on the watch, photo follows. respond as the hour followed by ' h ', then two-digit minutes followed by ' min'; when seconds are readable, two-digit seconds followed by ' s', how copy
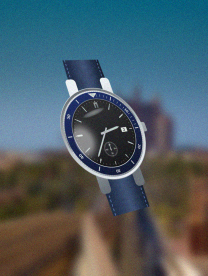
2 h 36 min
